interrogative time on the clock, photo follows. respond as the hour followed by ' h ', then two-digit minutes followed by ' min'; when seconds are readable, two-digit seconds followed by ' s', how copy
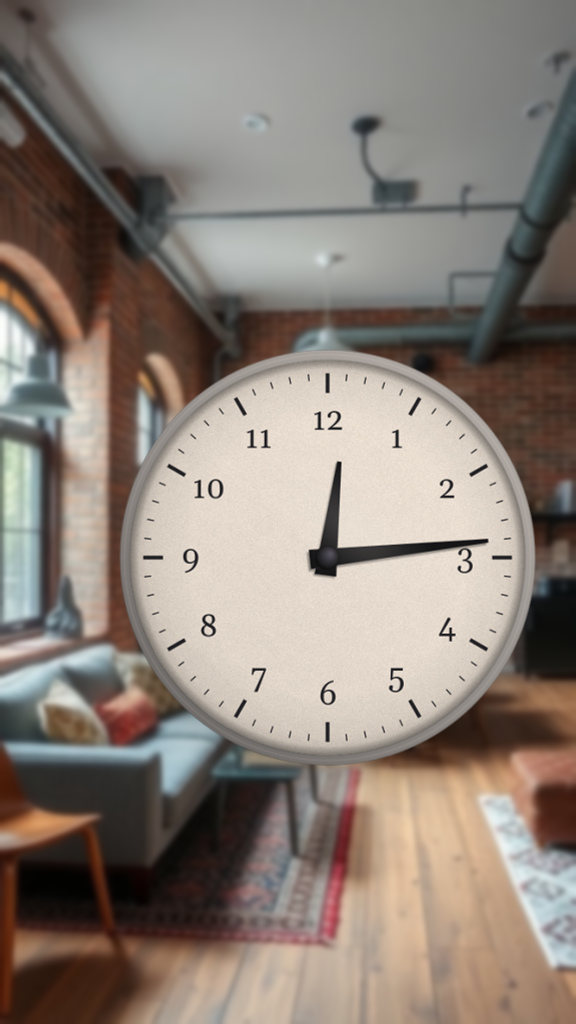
12 h 14 min
